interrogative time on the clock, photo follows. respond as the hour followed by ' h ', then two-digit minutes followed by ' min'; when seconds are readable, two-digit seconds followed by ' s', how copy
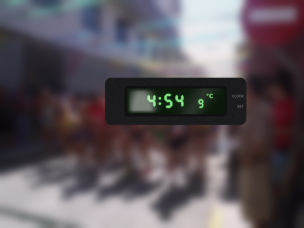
4 h 54 min
